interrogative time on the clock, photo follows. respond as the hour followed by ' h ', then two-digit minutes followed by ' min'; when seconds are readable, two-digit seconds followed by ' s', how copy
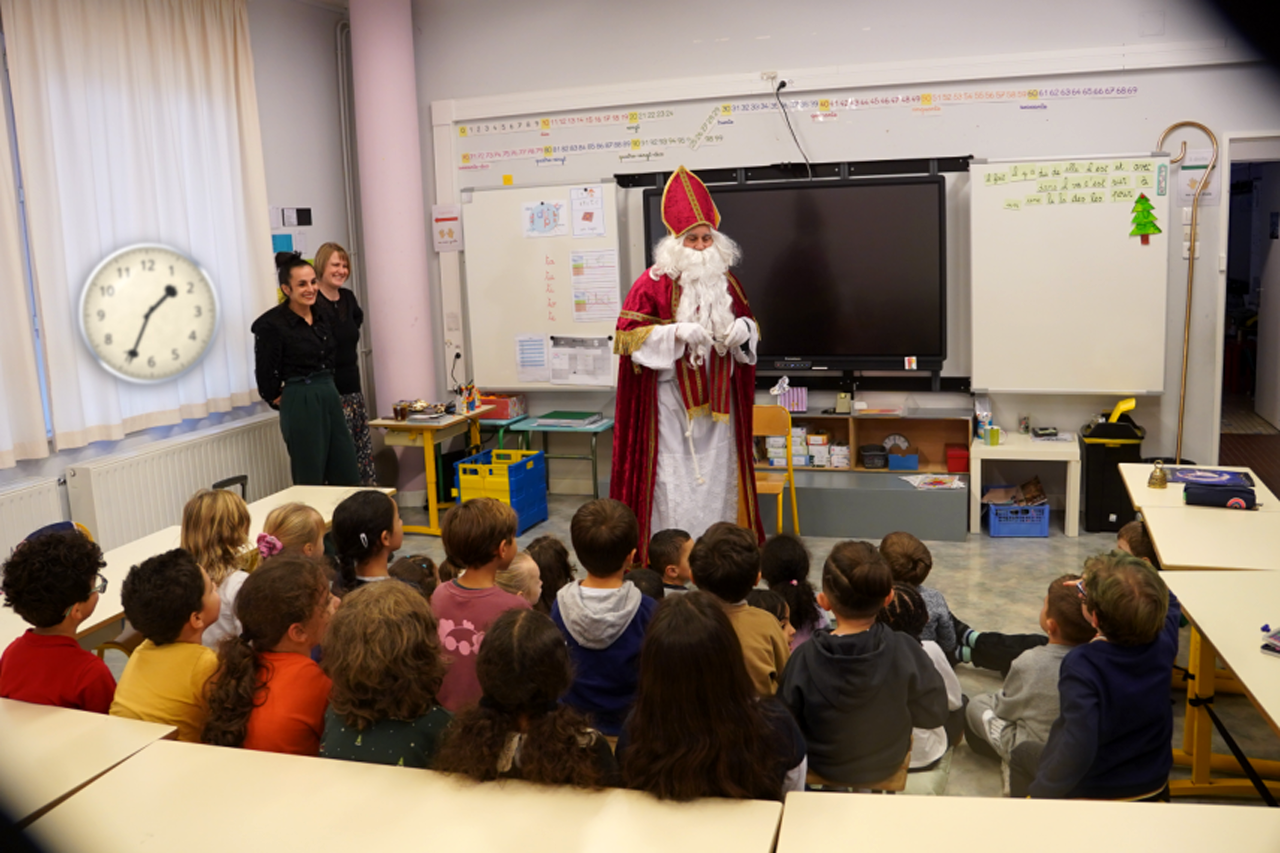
1 h 34 min
